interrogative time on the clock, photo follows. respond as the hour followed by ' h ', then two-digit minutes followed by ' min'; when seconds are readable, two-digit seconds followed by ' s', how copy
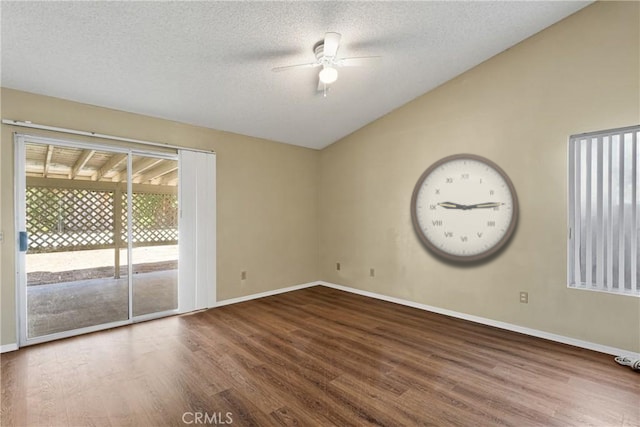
9 h 14 min
